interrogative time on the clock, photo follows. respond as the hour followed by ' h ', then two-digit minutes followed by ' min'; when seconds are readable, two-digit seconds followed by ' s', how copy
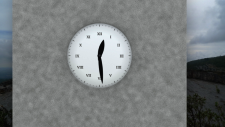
12 h 29 min
